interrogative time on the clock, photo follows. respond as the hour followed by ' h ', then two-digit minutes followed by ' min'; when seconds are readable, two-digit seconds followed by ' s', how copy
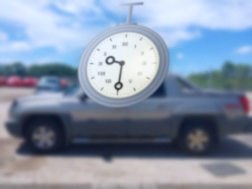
9 h 30 min
